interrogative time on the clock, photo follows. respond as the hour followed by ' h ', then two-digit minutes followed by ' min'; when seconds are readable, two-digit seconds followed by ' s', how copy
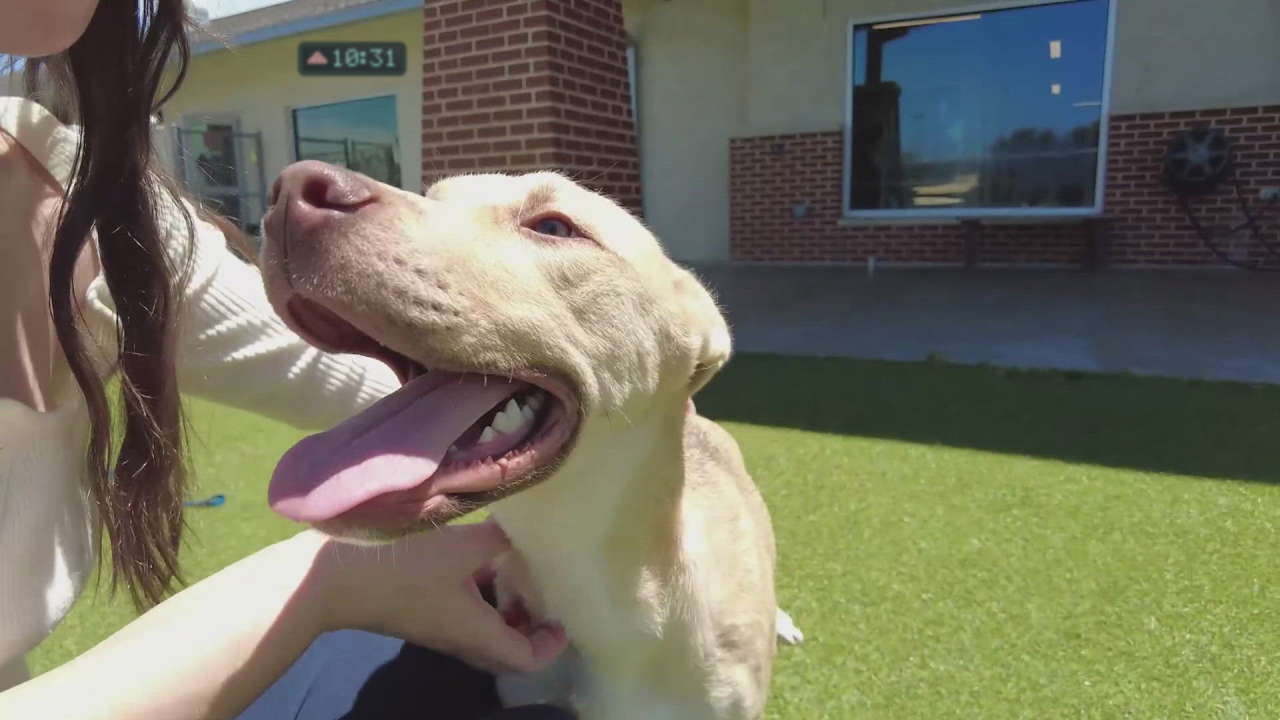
10 h 31 min
